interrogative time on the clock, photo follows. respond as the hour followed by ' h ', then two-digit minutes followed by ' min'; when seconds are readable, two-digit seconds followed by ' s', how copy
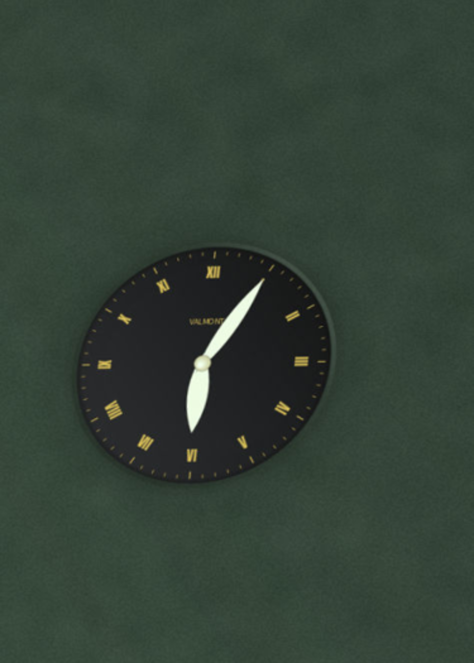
6 h 05 min
